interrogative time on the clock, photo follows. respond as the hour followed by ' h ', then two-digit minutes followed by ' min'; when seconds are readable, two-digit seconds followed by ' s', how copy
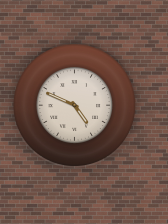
4 h 49 min
